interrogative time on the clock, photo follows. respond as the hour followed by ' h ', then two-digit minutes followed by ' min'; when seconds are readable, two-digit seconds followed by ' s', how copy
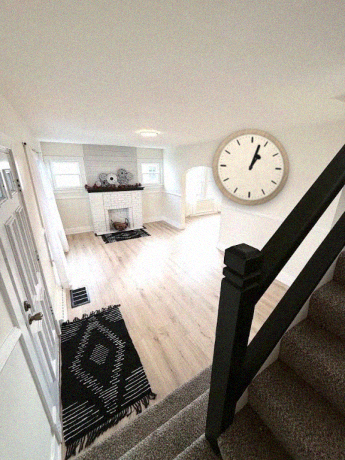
1 h 03 min
